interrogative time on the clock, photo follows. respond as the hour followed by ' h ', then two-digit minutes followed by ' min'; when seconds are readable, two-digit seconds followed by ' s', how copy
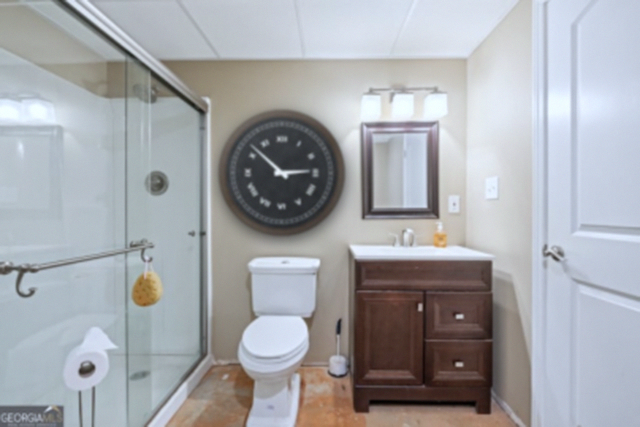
2 h 52 min
